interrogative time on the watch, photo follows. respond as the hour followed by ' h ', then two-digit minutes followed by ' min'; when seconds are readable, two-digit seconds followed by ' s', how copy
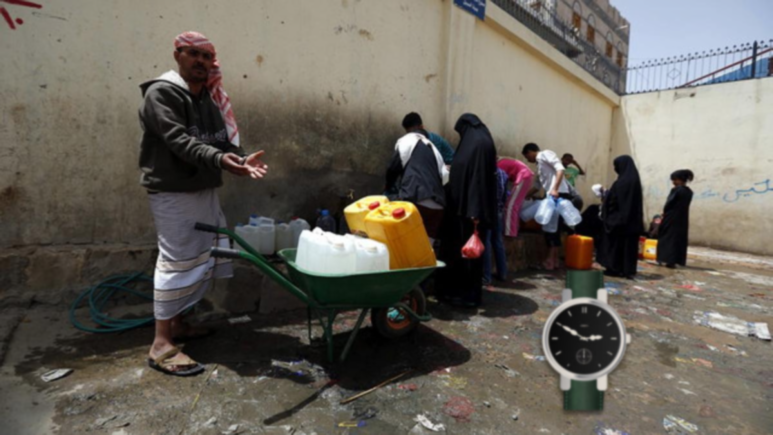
2 h 50 min
